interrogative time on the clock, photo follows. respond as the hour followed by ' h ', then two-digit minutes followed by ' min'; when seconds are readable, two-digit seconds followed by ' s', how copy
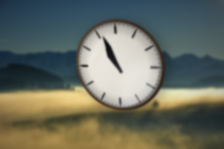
10 h 56 min
